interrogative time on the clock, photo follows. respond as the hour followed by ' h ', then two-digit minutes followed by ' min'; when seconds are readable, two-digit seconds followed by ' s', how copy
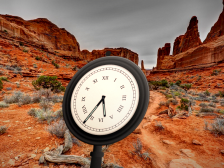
5 h 36 min
